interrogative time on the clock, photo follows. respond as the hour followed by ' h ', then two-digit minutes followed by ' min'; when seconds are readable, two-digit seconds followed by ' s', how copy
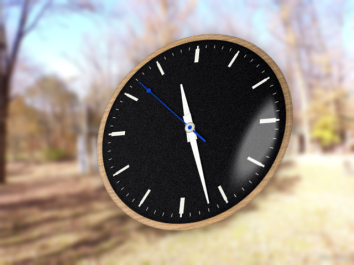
11 h 26 min 52 s
